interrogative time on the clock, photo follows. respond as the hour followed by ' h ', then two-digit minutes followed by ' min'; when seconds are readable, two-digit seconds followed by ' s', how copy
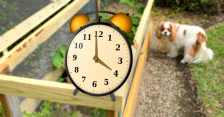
3 h 59 min
